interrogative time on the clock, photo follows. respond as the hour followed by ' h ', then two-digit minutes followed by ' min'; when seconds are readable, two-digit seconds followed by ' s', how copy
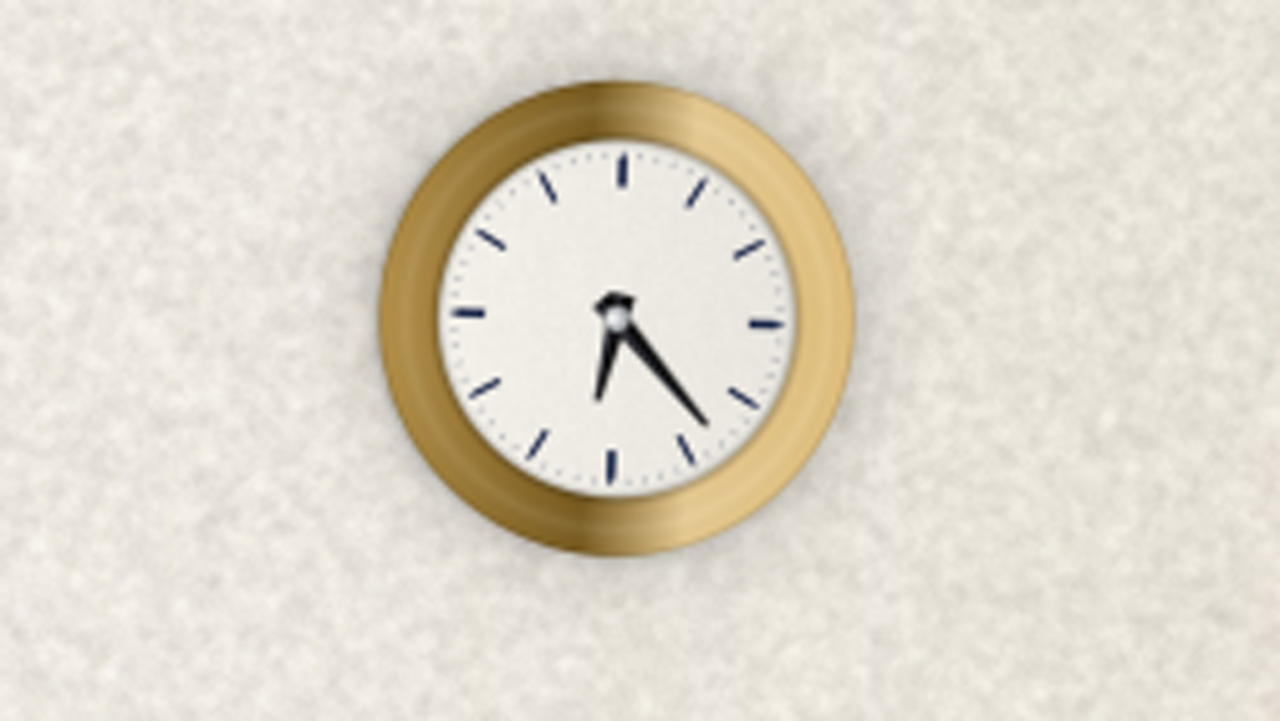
6 h 23 min
